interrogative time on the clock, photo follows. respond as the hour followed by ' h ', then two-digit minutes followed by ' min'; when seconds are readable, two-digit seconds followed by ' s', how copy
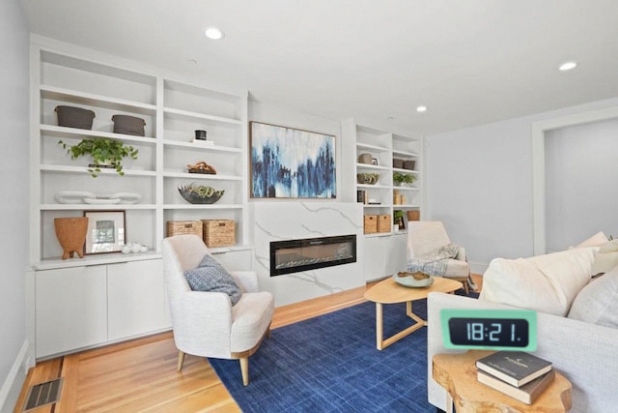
18 h 21 min
